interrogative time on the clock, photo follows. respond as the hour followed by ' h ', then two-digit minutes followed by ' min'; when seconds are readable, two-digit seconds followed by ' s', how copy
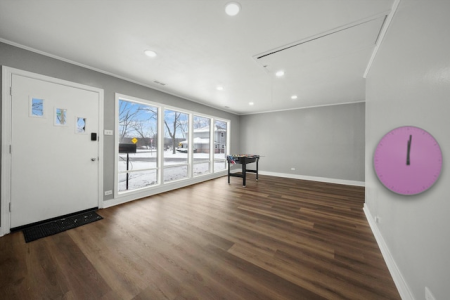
12 h 01 min
